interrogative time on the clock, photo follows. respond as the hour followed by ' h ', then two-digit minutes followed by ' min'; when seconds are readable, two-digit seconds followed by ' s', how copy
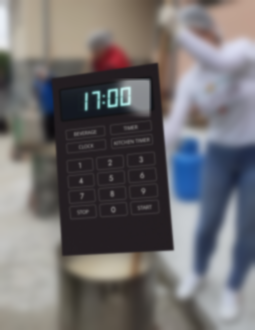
17 h 00 min
